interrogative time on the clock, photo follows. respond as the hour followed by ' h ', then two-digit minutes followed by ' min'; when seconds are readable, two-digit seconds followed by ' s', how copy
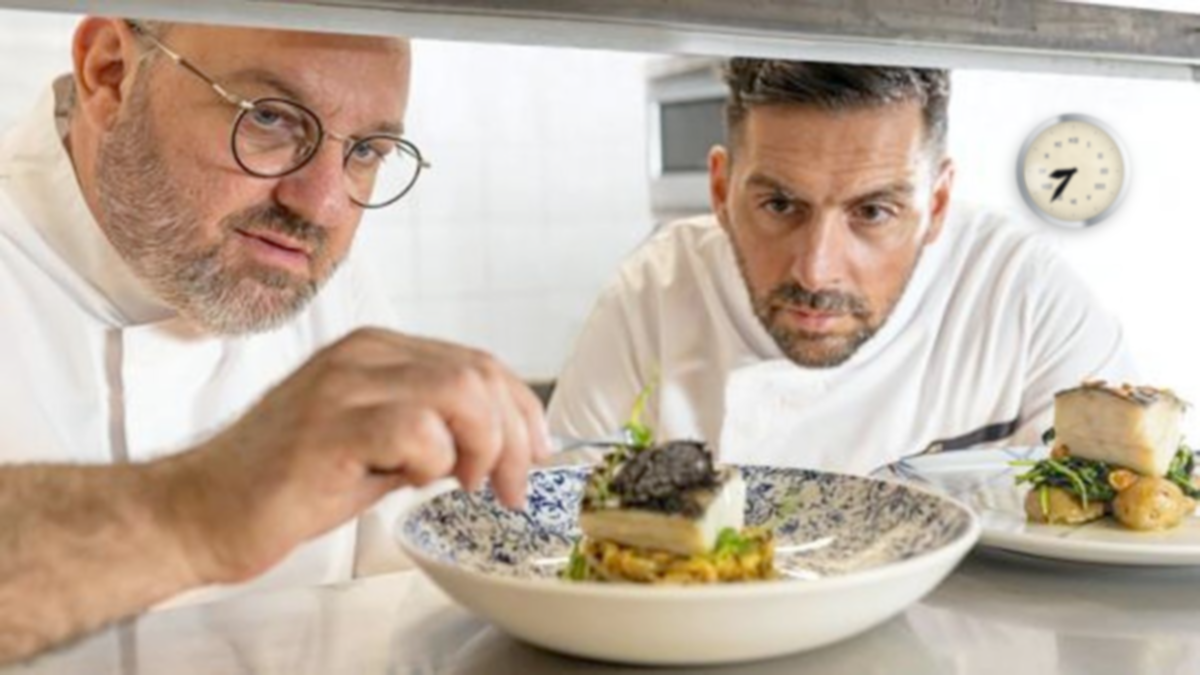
8 h 36 min
